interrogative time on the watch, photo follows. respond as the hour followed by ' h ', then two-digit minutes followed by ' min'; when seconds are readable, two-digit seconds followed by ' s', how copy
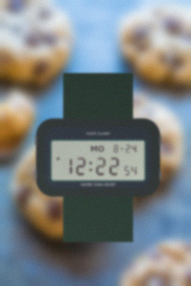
12 h 22 min
